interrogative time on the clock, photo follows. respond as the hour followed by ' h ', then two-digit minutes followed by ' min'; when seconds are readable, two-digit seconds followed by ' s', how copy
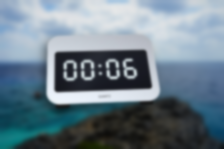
0 h 06 min
